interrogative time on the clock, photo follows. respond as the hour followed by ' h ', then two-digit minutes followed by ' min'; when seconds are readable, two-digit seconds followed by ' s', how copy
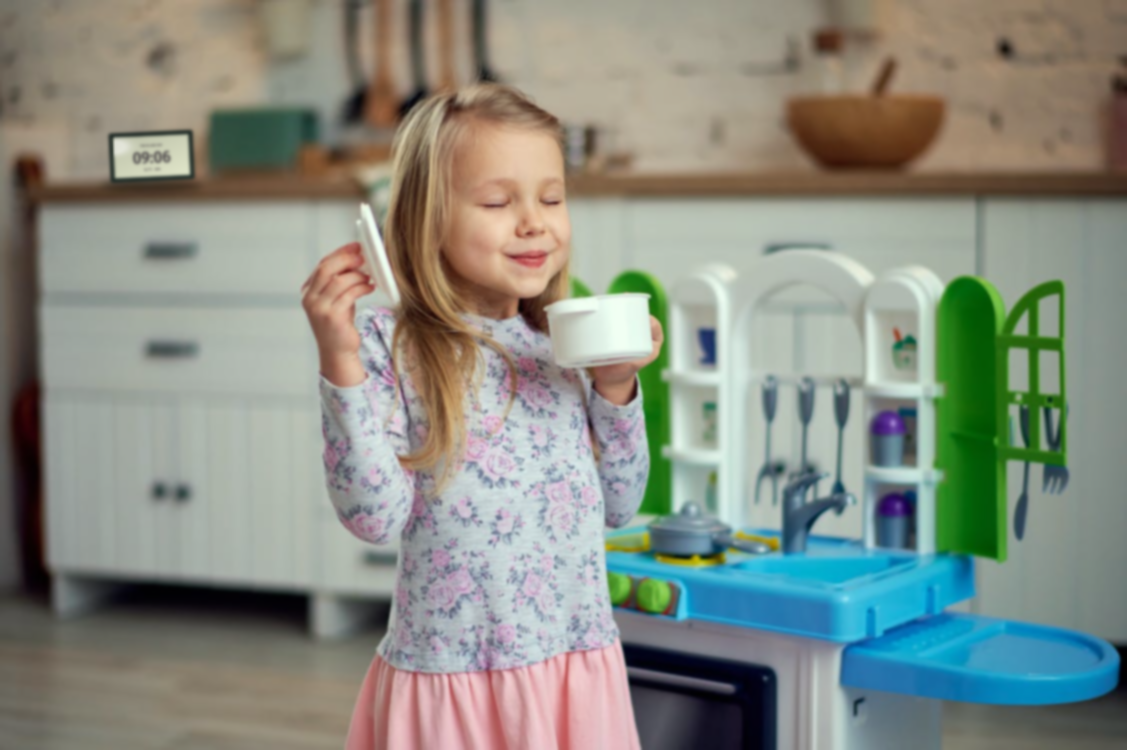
9 h 06 min
